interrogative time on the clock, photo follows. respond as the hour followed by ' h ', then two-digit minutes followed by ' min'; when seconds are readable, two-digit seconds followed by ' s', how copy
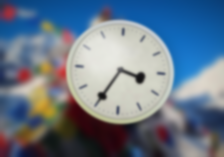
3 h 35 min
